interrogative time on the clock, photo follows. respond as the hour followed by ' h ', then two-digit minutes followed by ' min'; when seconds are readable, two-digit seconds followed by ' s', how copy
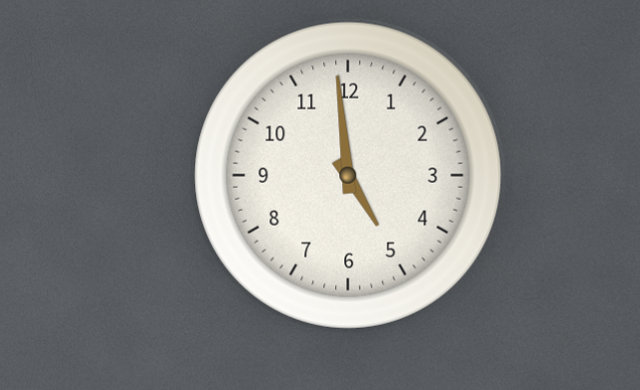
4 h 59 min
